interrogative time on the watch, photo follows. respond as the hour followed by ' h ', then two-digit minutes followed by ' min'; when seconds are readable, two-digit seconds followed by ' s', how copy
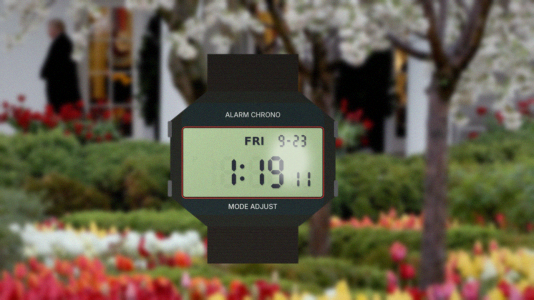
1 h 19 min 11 s
